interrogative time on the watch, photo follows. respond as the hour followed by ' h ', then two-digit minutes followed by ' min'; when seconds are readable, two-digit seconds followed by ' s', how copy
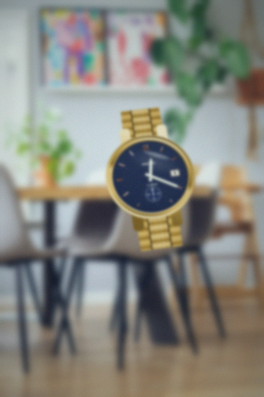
12 h 20 min
